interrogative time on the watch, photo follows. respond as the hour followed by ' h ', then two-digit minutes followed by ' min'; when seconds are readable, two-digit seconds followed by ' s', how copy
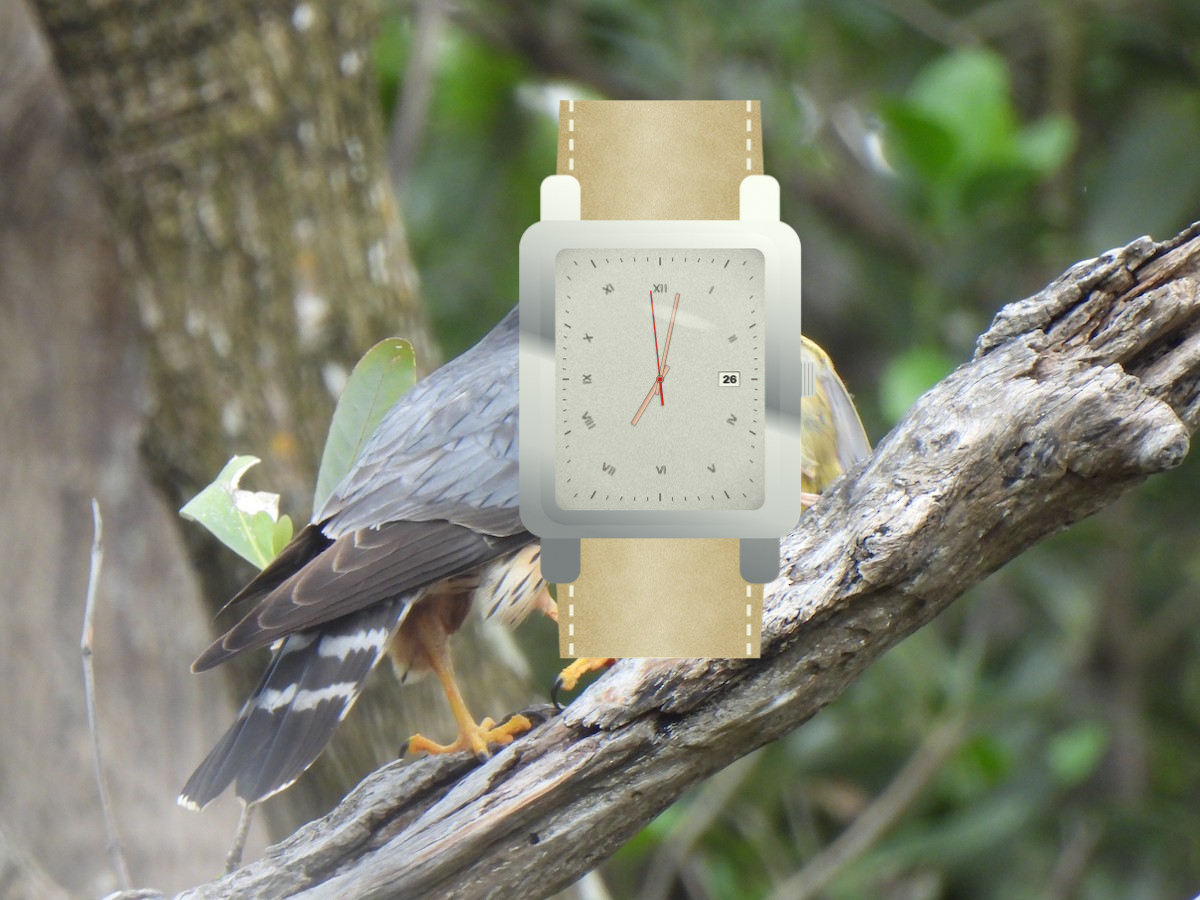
7 h 01 min 59 s
